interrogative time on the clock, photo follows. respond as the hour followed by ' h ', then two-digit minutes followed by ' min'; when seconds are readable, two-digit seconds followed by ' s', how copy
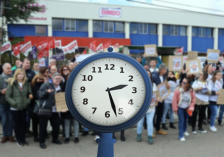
2 h 27 min
